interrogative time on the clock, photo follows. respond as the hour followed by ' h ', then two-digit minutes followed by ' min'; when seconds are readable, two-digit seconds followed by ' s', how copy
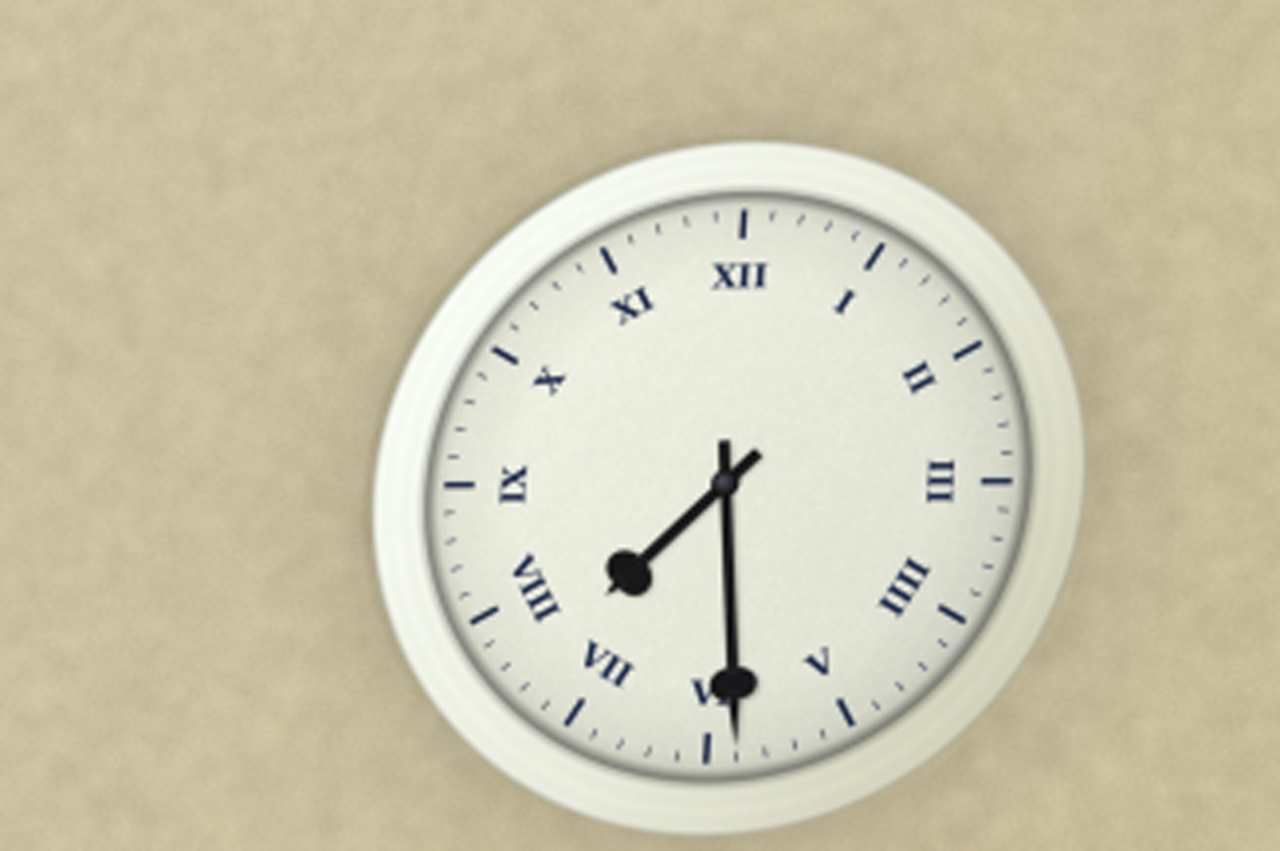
7 h 29 min
